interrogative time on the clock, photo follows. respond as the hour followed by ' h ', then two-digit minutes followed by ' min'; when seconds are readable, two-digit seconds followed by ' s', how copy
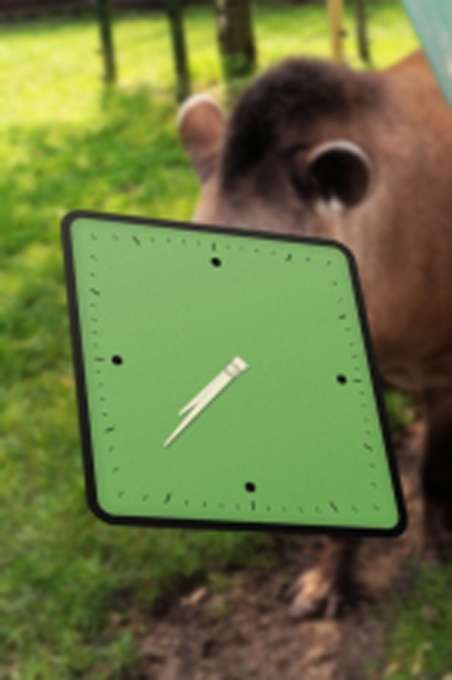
7 h 37 min
